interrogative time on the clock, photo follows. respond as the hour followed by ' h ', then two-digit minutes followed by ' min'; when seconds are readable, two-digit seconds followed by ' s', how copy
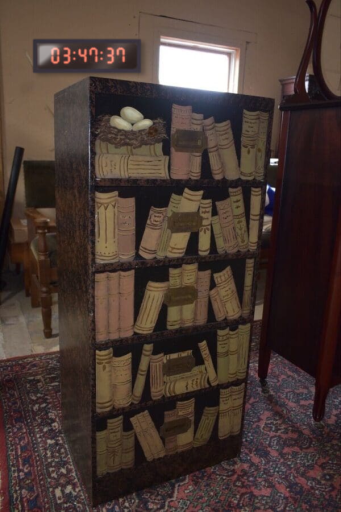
3 h 47 min 37 s
